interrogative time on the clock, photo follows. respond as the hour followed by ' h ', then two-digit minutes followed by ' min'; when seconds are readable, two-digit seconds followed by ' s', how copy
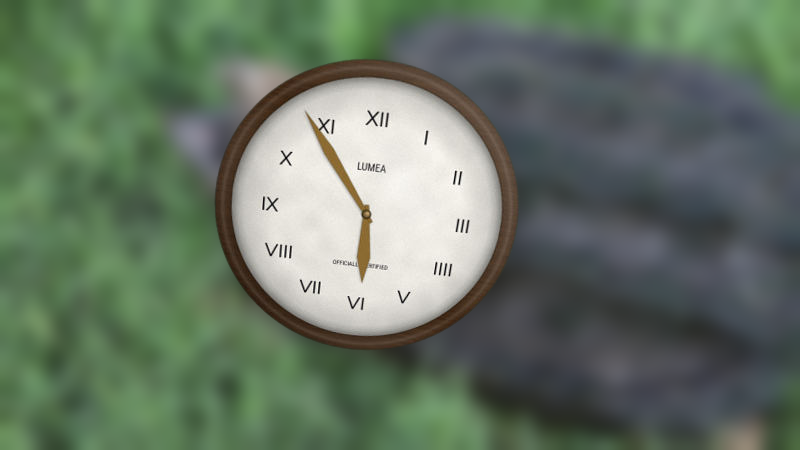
5 h 54 min
